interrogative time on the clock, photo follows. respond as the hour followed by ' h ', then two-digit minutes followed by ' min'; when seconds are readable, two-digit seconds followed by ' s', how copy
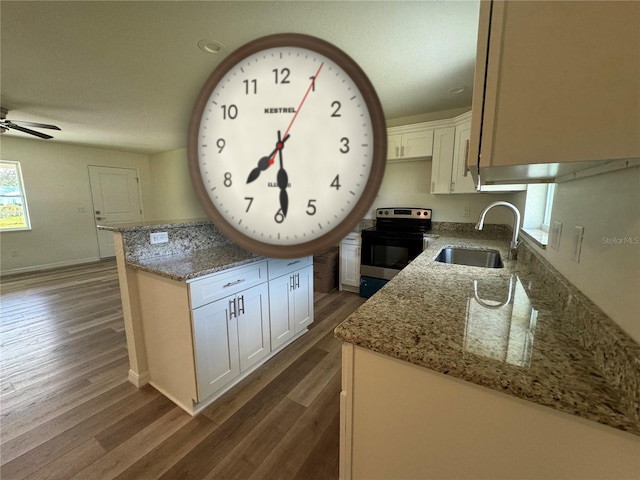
7 h 29 min 05 s
